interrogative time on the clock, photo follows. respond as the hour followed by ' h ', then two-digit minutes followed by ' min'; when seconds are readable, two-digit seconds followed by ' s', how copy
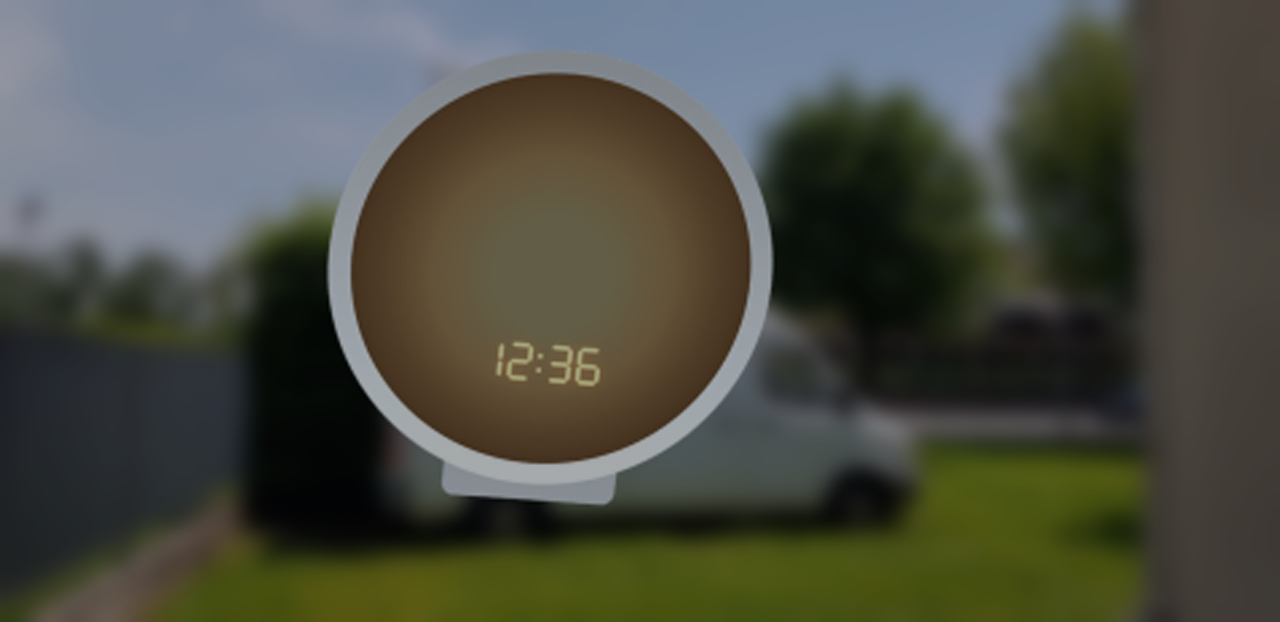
12 h 36 min
